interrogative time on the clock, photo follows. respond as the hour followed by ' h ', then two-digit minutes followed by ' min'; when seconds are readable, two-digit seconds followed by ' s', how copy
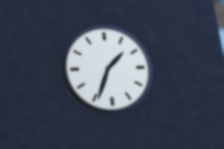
1 h 34 min
